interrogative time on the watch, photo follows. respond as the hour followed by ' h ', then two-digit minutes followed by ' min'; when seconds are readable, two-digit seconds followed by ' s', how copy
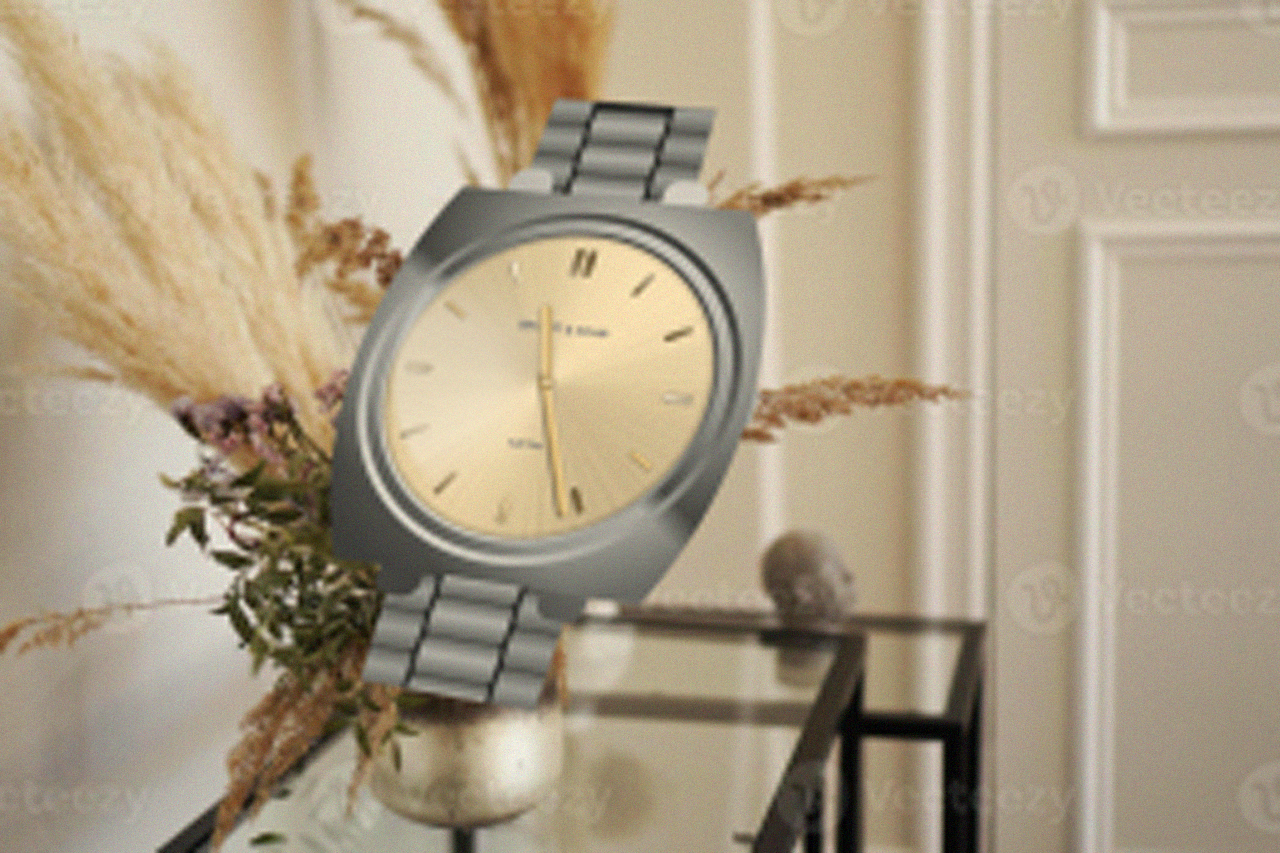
11 h 26 min
